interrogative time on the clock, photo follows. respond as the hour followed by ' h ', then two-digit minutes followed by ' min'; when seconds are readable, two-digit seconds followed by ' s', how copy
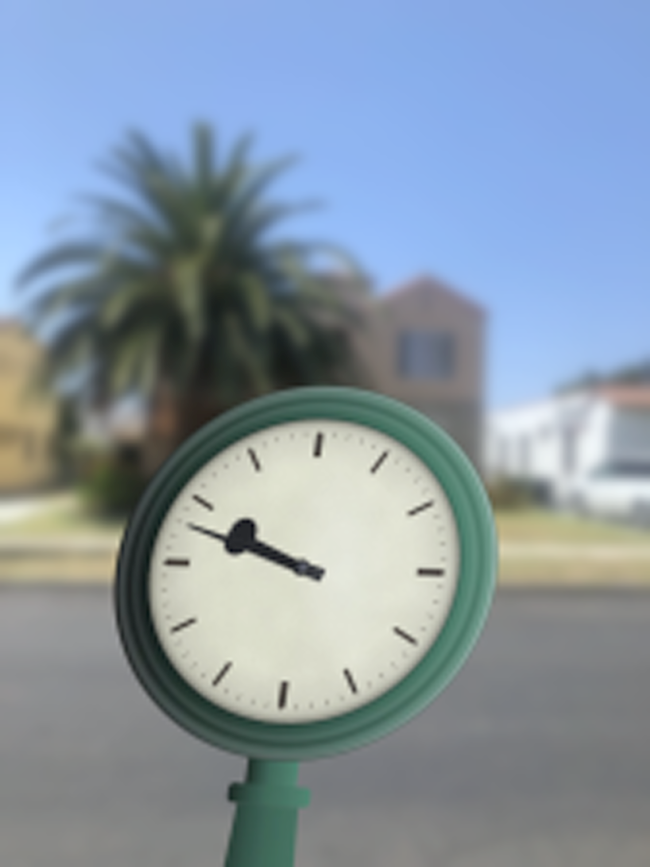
9 h 48 min
